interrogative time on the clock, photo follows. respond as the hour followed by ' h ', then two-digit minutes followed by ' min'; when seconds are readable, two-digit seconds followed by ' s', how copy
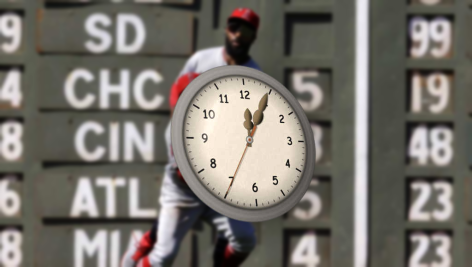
12 h 04 min 35 s
